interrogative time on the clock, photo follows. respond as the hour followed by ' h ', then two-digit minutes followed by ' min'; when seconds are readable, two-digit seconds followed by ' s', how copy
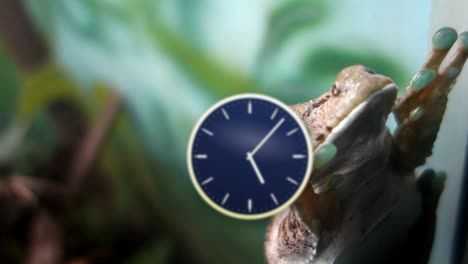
5 h 07 min
